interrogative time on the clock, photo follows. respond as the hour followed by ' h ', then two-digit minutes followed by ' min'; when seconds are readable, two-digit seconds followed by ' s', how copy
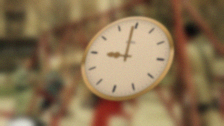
8 h 59 min
